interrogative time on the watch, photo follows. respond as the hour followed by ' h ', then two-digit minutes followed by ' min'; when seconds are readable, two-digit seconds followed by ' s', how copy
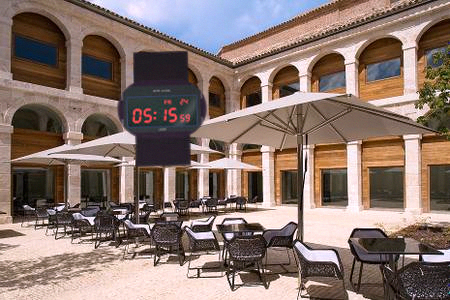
5 h 15 min
